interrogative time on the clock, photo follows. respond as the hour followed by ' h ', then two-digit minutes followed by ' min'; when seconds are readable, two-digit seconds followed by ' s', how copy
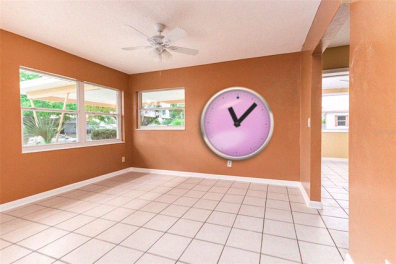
11 h 07 min
